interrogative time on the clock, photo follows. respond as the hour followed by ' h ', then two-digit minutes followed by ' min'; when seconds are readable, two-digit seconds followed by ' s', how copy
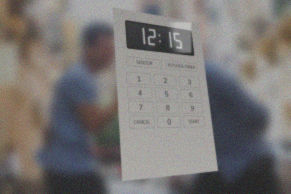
12 h 15 min
